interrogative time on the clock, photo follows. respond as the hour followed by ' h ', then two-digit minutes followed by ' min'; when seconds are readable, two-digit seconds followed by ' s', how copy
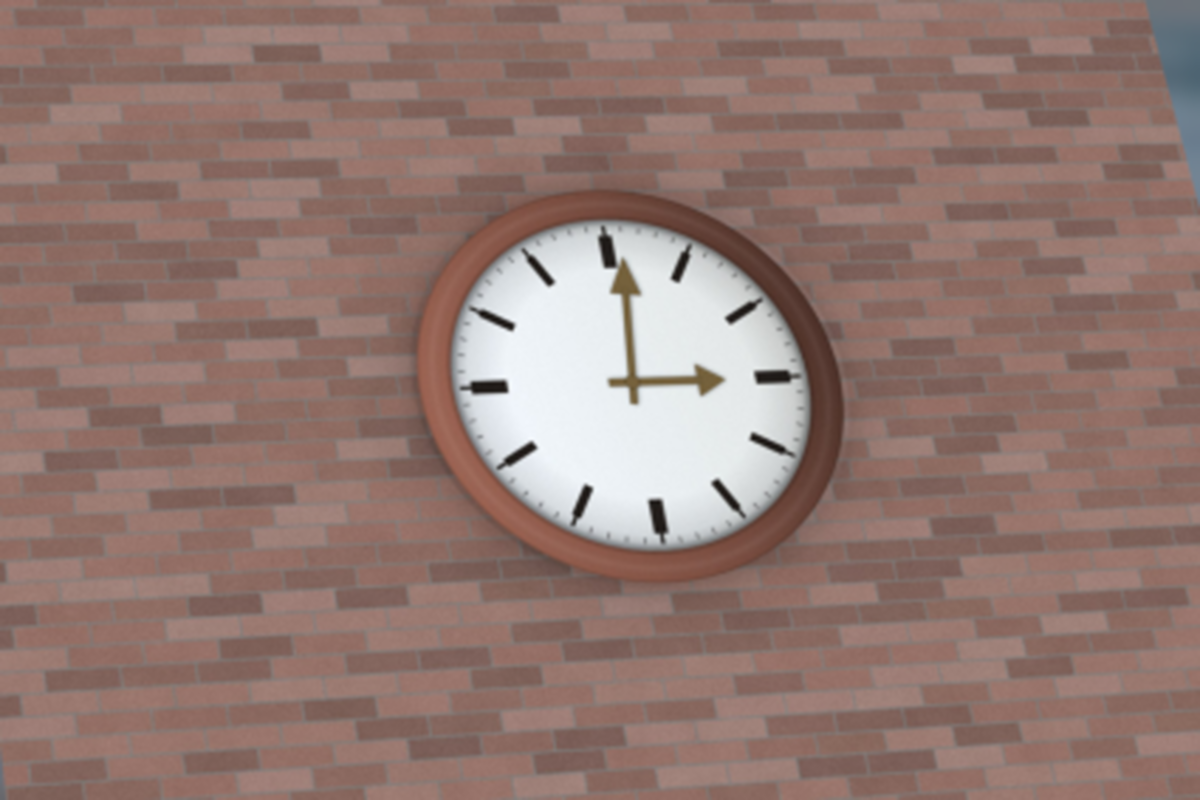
3 h 01 min
